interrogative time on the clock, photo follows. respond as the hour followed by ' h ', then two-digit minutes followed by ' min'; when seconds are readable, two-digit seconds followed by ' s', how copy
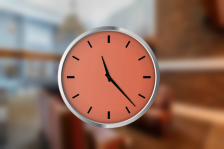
11 h 23 min
